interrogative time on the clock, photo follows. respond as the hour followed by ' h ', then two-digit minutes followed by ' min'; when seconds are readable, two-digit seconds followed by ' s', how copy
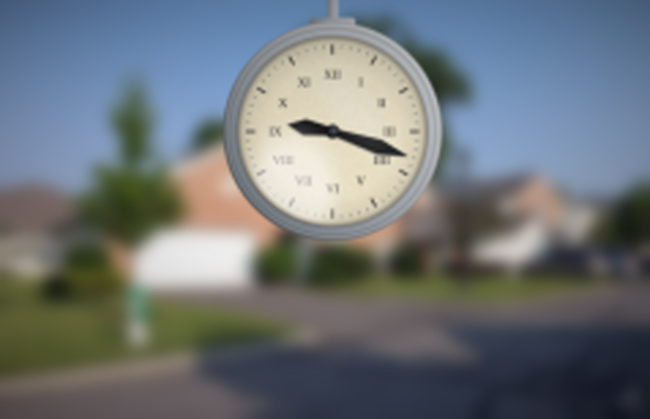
9 h 18 min
